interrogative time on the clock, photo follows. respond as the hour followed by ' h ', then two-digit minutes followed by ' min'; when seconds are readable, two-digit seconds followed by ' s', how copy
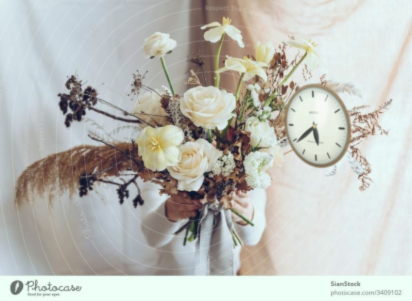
5 h 39 min
